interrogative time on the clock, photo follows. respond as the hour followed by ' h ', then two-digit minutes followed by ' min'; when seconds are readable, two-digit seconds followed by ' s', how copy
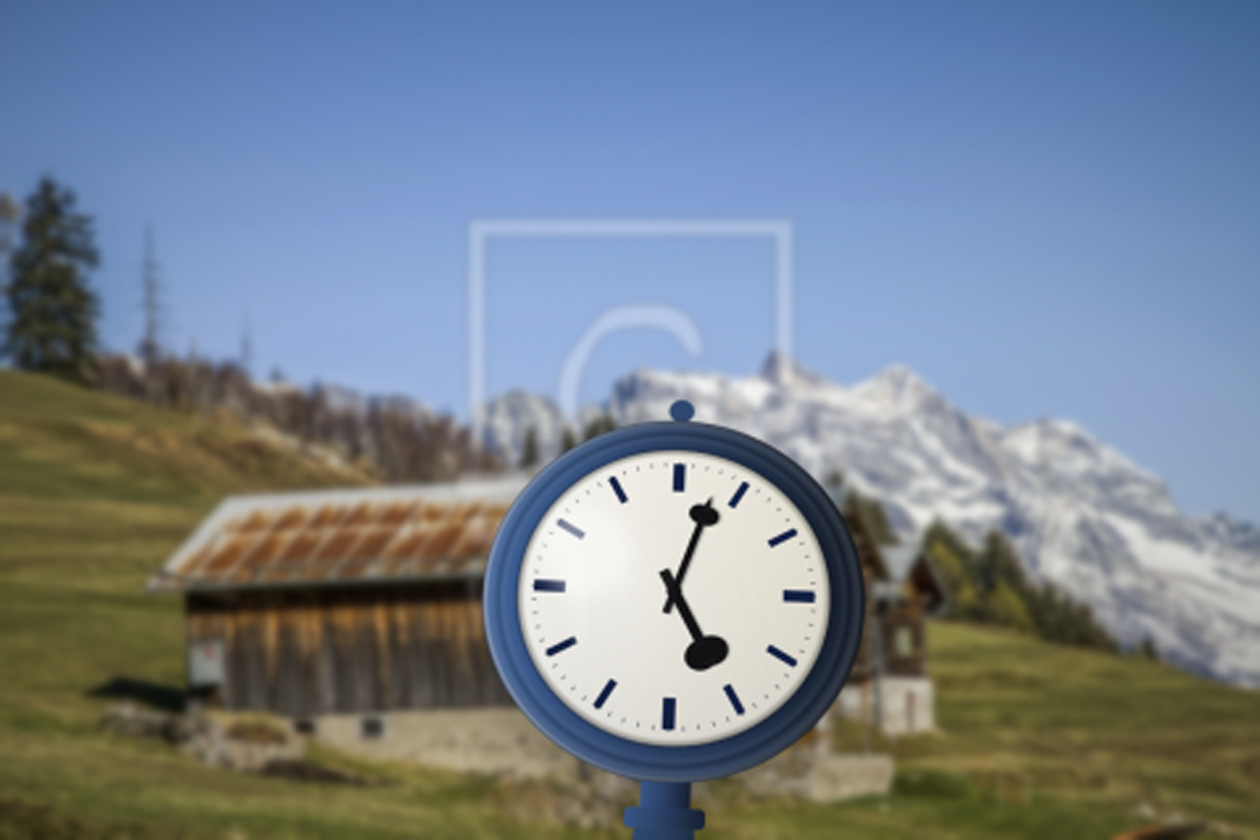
5 h 03 min
